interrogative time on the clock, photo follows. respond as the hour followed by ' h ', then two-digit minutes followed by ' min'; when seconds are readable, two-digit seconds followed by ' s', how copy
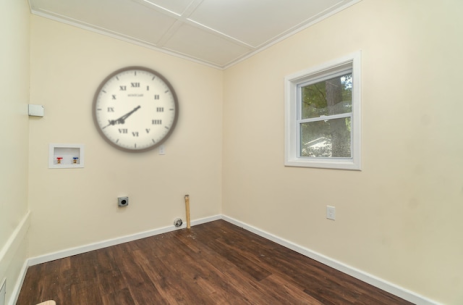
7 h 40 min
